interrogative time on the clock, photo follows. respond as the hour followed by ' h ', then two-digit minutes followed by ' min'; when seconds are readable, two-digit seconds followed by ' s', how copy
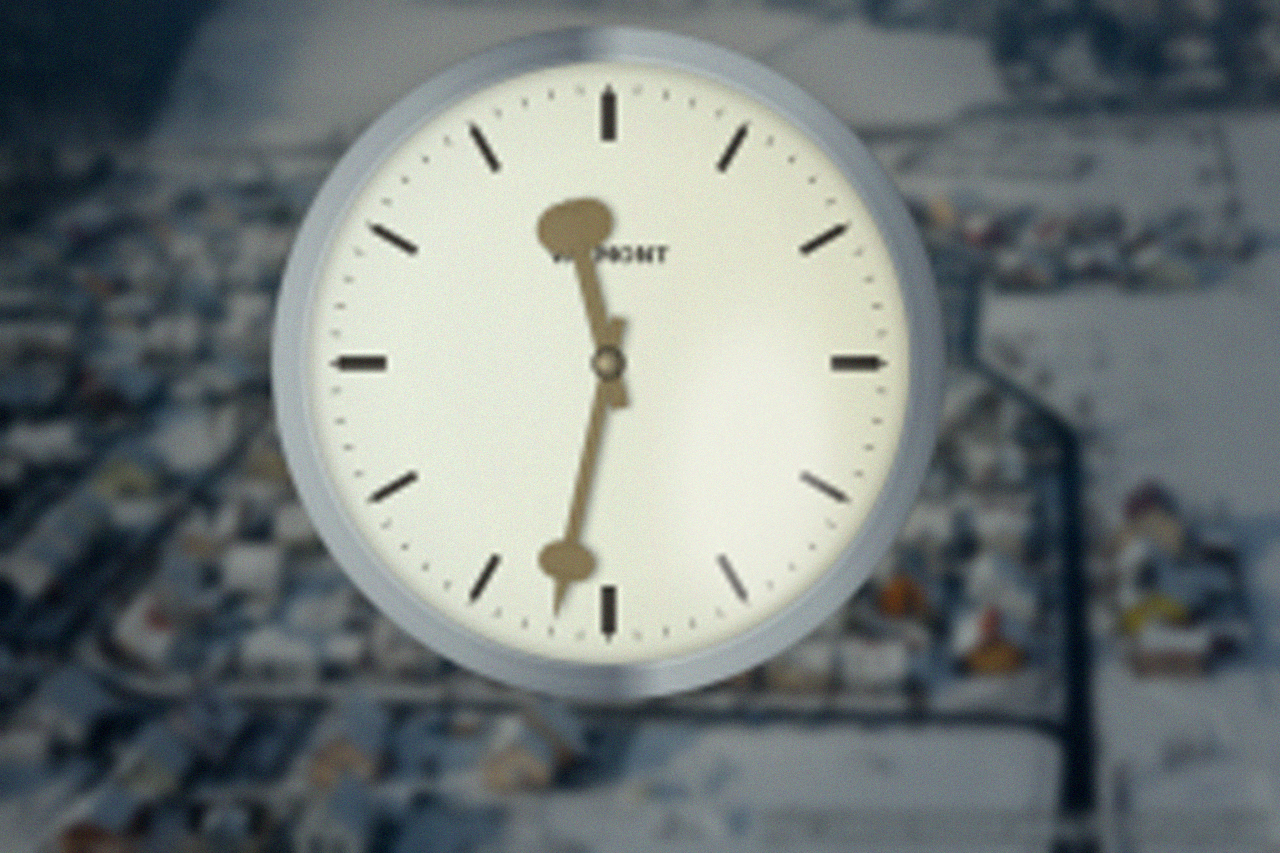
11 h 32 min
